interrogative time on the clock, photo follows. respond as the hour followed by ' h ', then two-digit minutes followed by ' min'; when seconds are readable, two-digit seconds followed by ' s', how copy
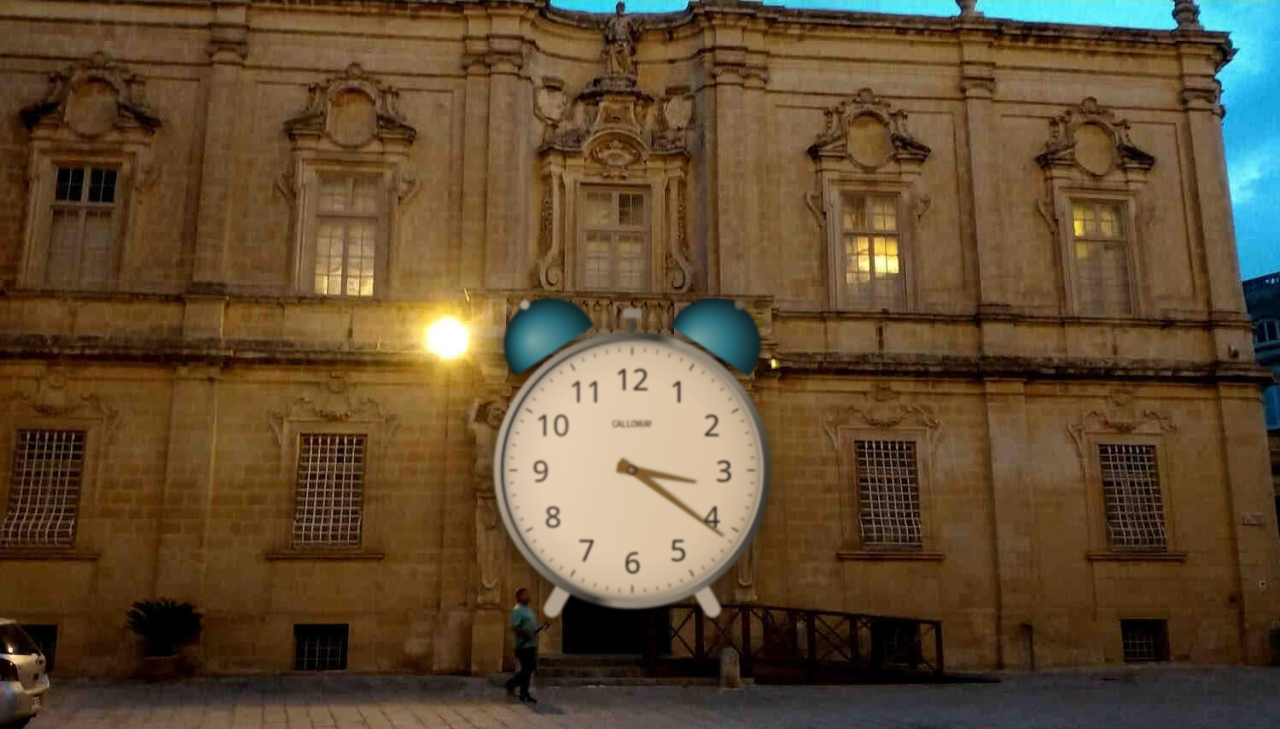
3 h 21 min
